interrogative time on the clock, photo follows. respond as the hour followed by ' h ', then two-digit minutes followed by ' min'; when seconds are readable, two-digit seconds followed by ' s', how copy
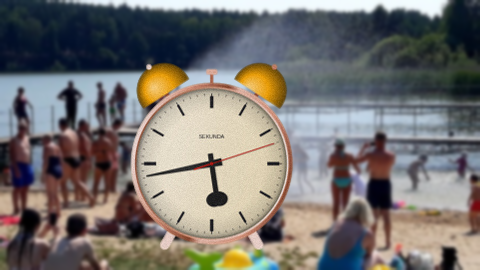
5 h 43 min 12 s
